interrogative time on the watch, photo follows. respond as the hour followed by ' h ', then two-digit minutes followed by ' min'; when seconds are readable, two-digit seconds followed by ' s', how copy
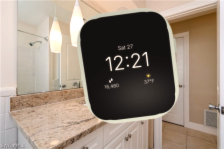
12 h 21 min
